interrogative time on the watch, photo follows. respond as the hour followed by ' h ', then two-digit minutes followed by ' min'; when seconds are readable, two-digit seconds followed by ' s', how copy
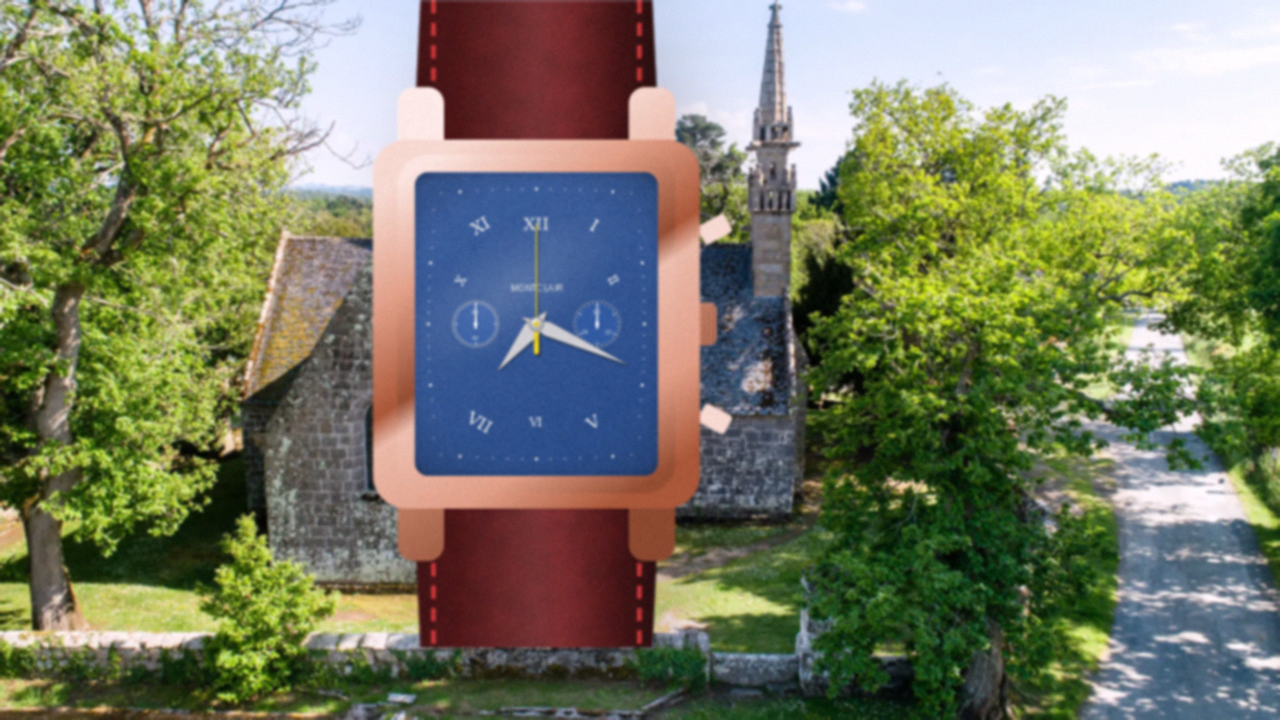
7 h 19 min
